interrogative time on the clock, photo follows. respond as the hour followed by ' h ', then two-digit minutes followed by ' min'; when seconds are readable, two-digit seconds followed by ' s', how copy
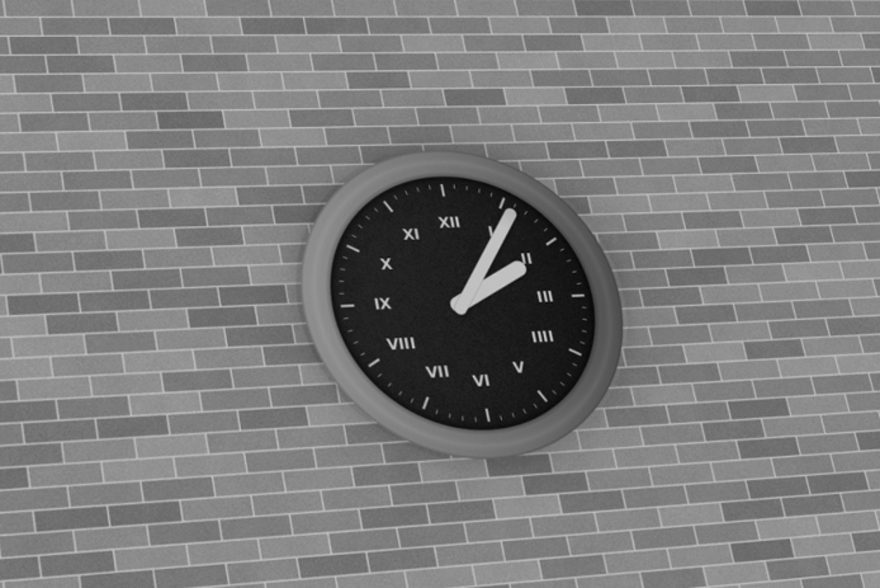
2 h 06 min
